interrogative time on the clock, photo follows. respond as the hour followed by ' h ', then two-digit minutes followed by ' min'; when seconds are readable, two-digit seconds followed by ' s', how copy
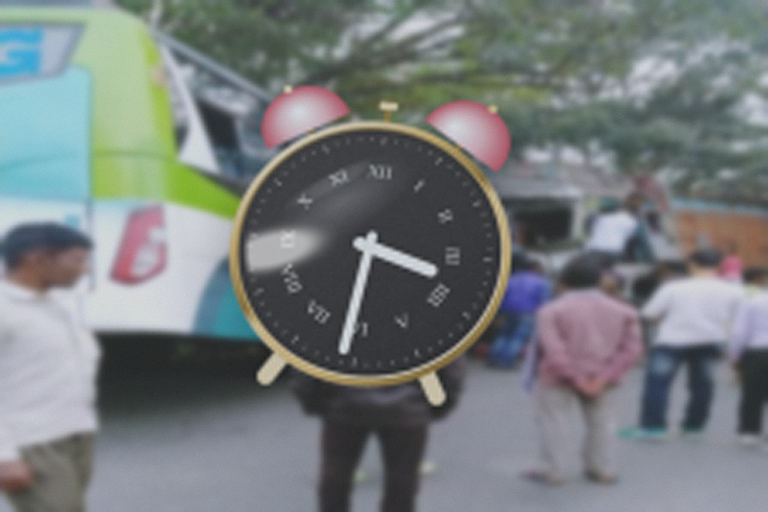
3 h 31 min
